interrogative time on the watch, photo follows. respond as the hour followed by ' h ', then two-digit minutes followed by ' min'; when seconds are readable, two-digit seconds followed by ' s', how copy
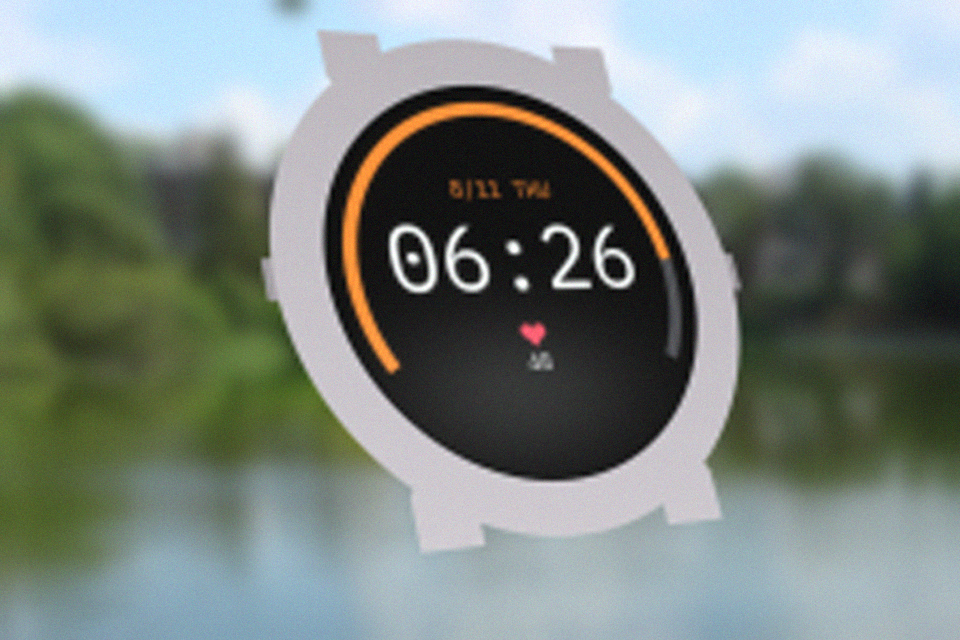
6 h 26 min
